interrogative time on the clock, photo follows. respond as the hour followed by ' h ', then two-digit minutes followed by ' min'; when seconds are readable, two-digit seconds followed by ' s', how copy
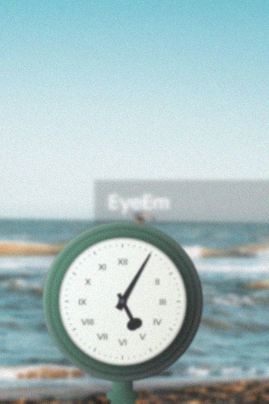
5 h 05 min
